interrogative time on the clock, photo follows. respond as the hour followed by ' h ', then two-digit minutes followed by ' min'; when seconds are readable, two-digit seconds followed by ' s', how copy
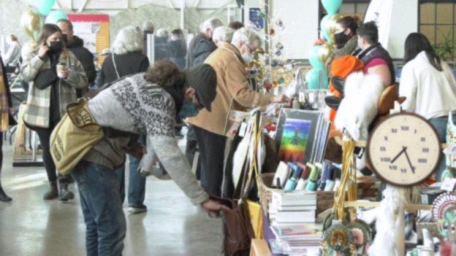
7 h 26 min
